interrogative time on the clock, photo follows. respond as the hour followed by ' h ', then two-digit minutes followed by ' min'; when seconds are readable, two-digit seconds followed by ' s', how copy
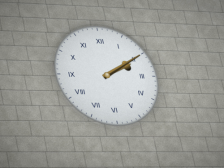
2 h 10 min
